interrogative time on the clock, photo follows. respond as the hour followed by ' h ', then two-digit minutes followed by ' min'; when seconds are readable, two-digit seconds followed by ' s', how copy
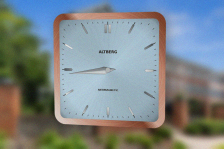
8 h 44 min
